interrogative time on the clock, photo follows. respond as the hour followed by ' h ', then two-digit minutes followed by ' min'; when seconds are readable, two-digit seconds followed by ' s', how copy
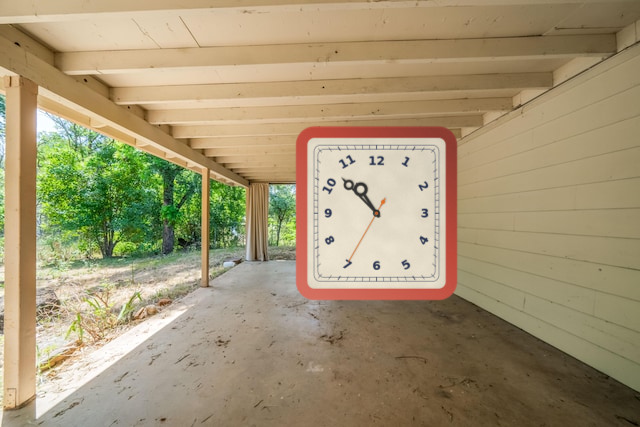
10 h 52 min 35 s
